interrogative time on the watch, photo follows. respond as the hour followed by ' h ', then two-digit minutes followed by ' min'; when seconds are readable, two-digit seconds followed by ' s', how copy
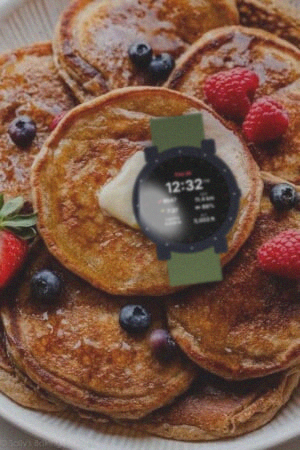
12 h 32 min
